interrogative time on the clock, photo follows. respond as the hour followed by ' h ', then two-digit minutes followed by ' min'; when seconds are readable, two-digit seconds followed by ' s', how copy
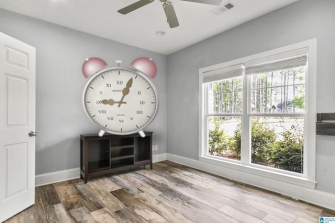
9 h 04 min
